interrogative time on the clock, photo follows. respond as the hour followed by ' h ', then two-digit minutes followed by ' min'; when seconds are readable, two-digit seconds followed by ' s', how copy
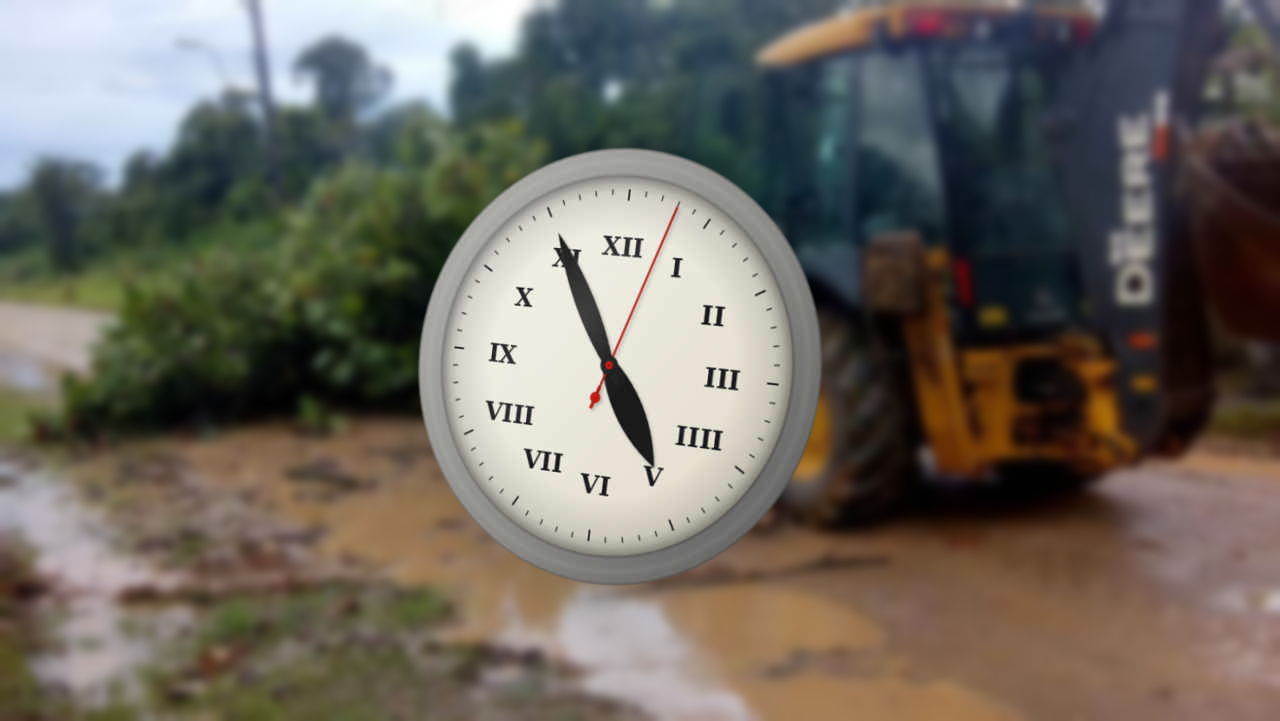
4 h 55 min 03 s
